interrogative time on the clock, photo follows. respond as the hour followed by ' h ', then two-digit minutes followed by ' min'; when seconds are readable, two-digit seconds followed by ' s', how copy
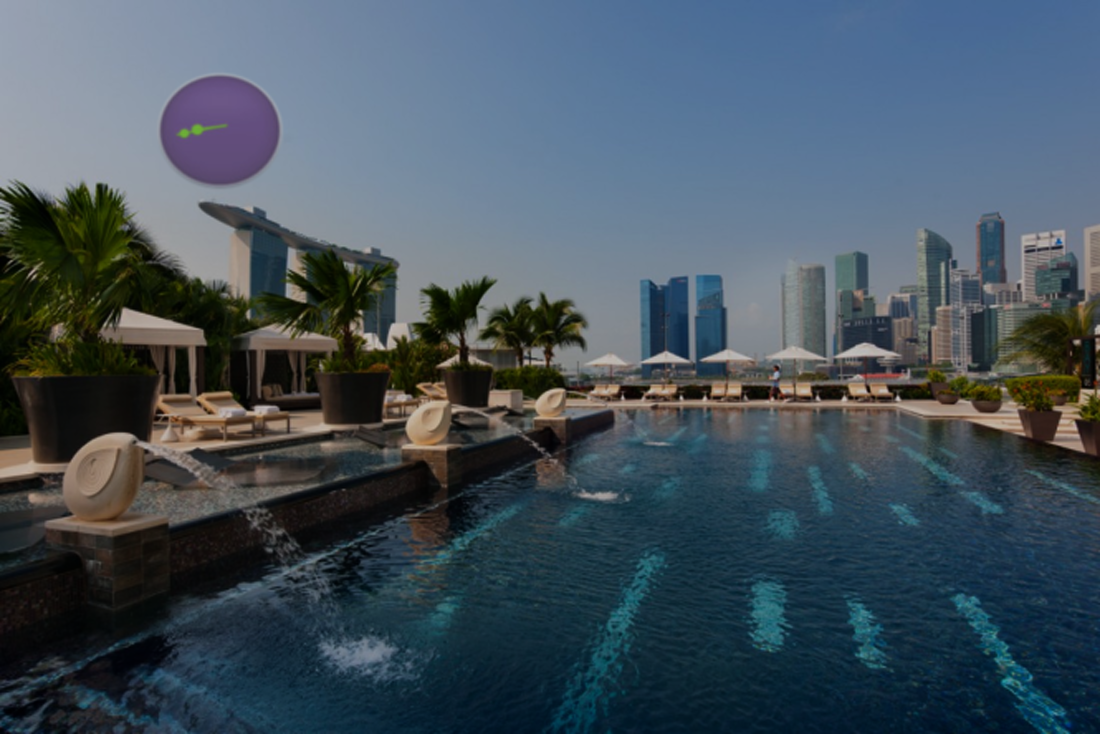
8 h 43 min
